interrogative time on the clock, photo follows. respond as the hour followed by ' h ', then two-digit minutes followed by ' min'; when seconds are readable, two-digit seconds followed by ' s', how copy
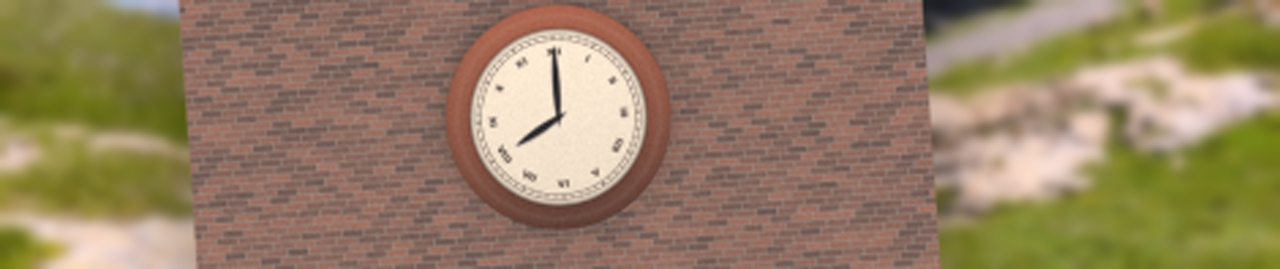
8 h 00 min
